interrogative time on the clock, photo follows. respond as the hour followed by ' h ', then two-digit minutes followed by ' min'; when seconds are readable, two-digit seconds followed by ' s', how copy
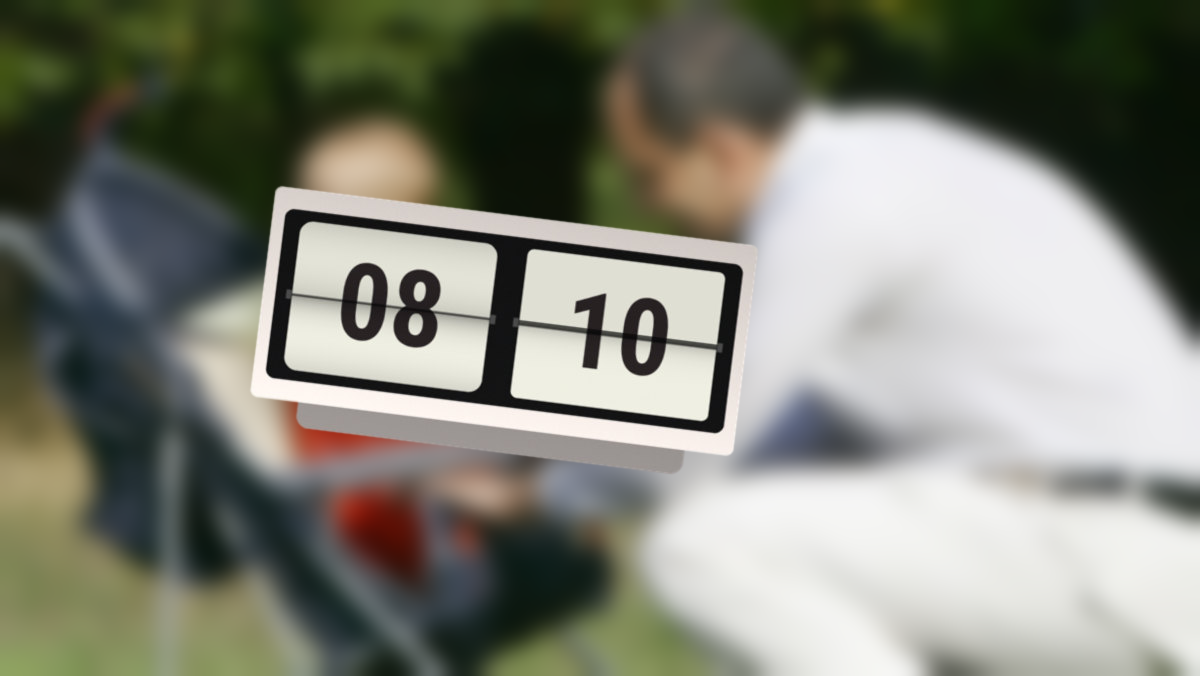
8 h 10 min
